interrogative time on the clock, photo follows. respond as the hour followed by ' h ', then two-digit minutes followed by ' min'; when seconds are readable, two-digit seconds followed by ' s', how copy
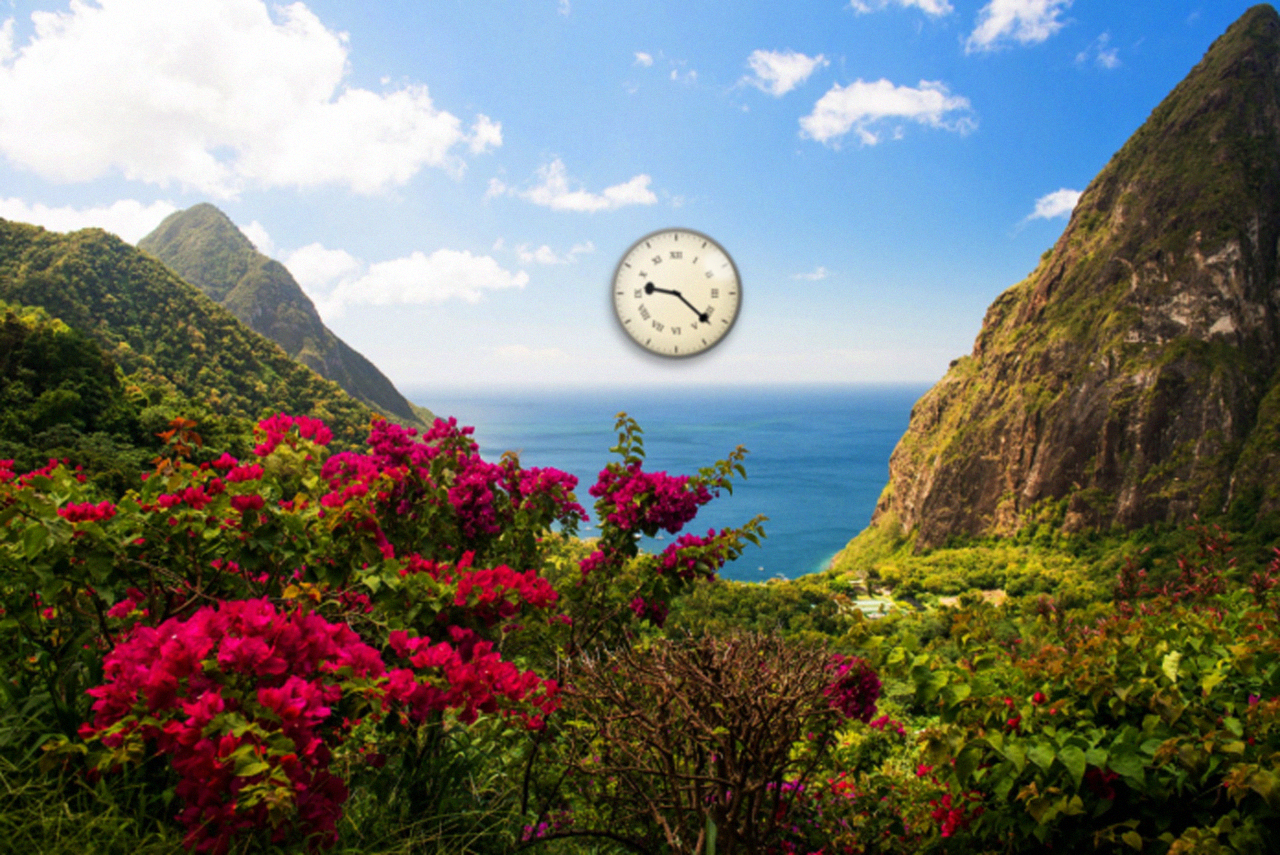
9 h 22 min
